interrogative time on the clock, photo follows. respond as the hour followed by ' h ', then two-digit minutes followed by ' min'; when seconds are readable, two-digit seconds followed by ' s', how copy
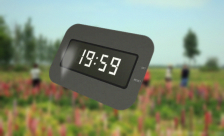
19 h 59 min
